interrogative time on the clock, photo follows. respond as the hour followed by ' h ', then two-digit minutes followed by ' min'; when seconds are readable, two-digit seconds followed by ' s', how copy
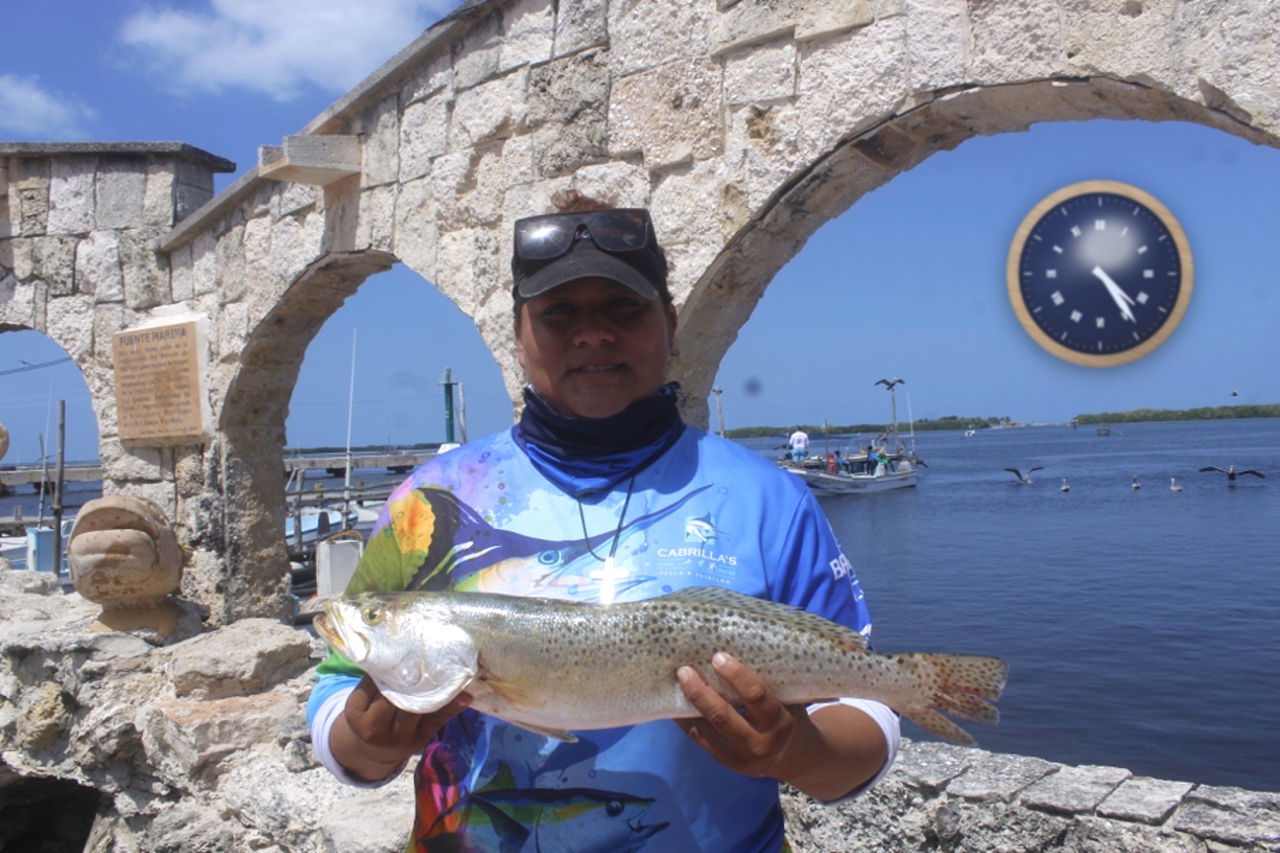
4 h 24 min
